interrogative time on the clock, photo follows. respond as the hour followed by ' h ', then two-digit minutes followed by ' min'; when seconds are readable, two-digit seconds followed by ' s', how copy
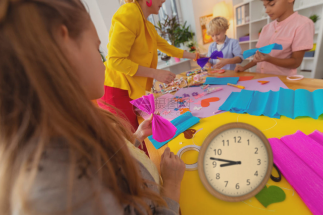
8 h 47 min
